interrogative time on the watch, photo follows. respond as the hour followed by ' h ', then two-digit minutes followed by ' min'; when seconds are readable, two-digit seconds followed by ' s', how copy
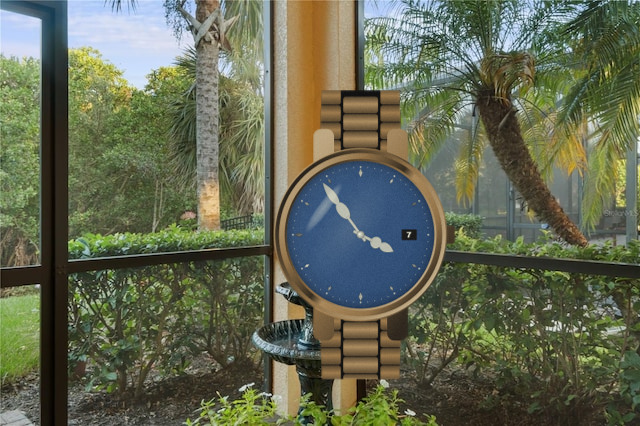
3 h 54 min
